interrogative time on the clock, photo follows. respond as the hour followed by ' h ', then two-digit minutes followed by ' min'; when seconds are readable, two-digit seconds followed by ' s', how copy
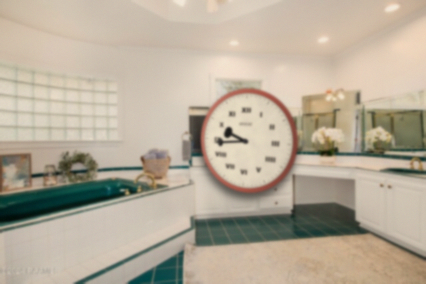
9 h 44 min
